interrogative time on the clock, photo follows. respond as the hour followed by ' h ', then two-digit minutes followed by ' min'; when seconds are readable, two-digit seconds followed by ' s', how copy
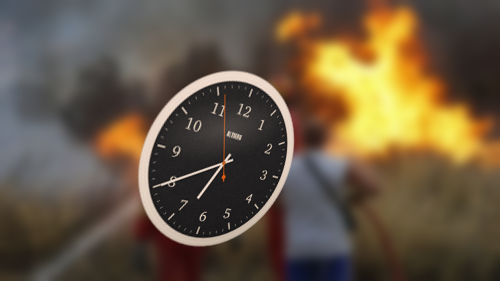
6 h 39 min 56 s
